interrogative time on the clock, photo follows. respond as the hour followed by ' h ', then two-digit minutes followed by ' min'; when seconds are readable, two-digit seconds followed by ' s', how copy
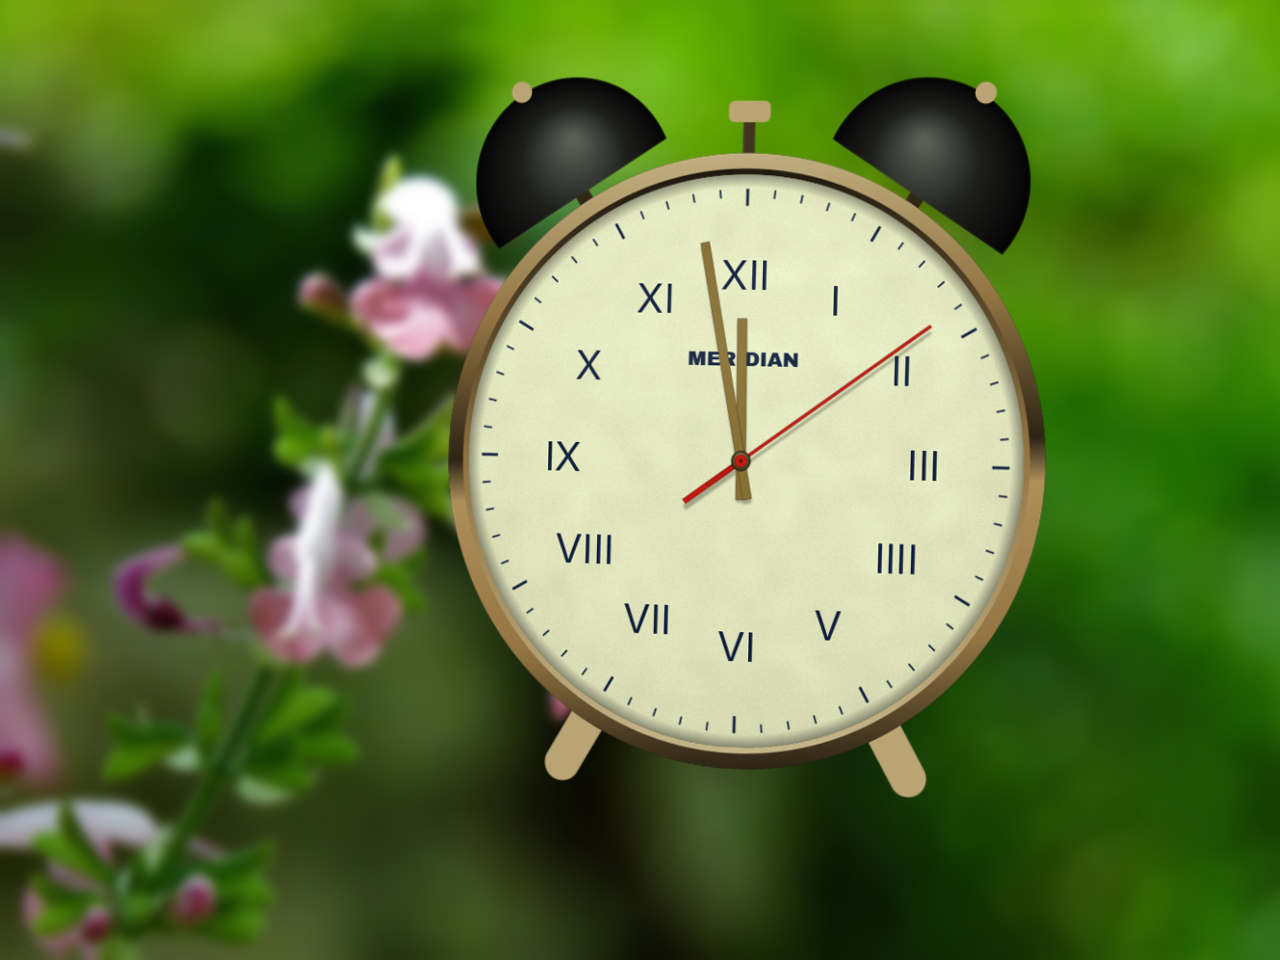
11 h 58 min 09 s
